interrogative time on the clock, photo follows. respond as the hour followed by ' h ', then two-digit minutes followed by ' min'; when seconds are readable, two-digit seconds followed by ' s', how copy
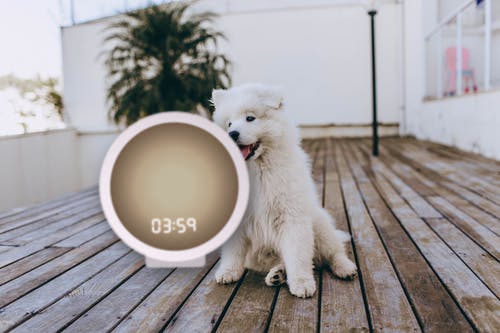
3 h 59 min
